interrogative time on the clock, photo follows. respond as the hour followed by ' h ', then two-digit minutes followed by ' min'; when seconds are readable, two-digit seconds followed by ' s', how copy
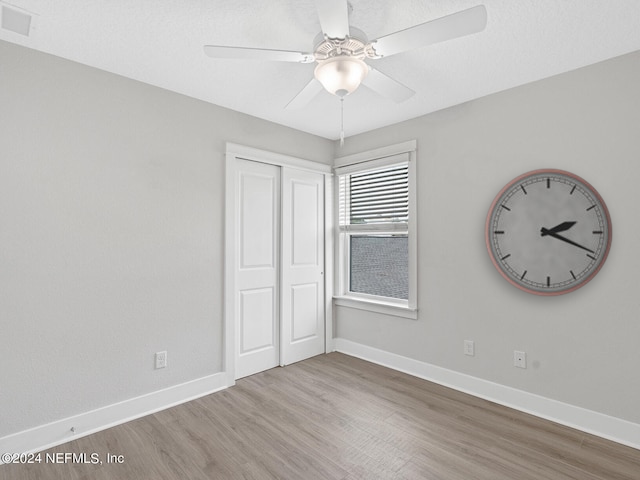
2 h 19 min
